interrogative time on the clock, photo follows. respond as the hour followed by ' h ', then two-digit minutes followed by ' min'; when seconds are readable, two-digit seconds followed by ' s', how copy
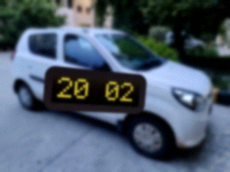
20 h 02 min
